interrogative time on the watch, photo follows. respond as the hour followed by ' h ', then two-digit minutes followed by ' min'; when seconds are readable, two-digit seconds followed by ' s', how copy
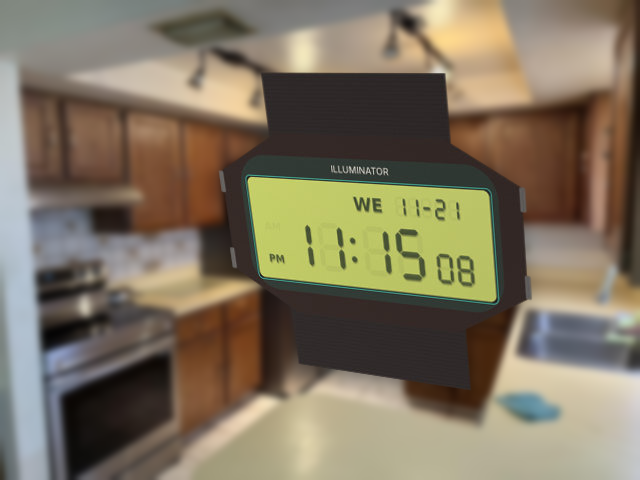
11 h 15 min 08 s
